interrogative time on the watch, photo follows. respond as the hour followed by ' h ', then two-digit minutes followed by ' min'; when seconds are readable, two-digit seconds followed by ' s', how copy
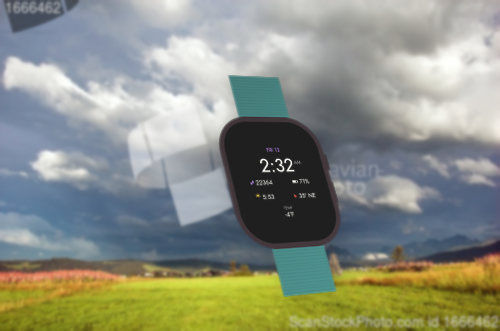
2 h 32 min
